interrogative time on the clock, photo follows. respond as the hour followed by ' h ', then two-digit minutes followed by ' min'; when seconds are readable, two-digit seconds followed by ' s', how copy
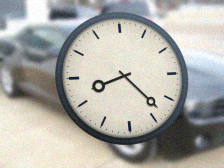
8 h 23 min
